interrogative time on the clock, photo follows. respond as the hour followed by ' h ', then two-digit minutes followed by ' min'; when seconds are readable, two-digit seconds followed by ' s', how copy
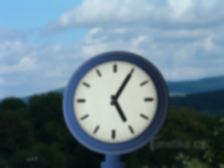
5 h 05 min
